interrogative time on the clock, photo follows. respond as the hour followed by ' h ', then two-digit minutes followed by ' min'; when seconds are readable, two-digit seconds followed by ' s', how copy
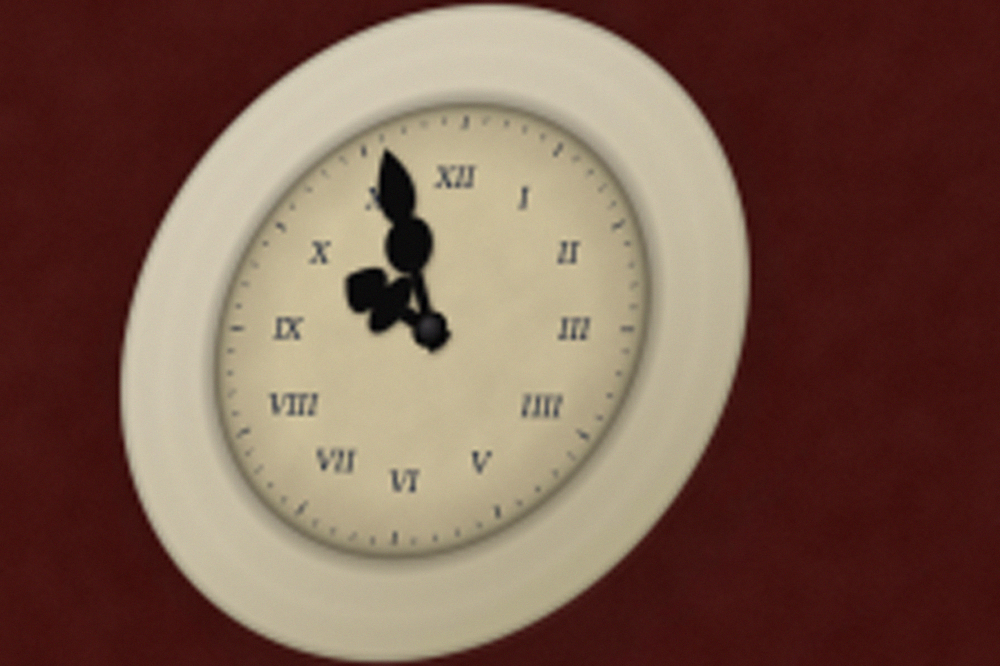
9 h 56 min
